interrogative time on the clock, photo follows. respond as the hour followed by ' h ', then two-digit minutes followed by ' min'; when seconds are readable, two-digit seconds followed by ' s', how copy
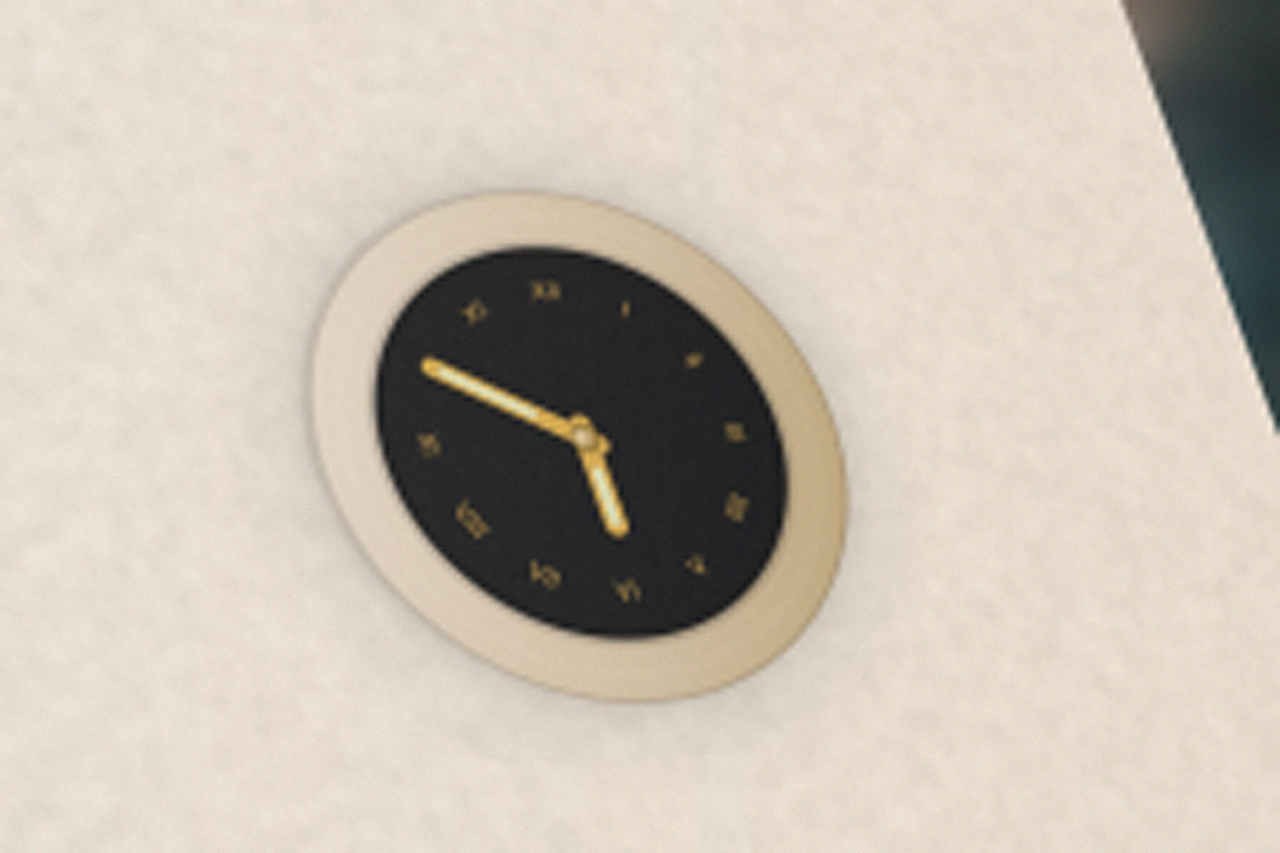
5 h 50 min
